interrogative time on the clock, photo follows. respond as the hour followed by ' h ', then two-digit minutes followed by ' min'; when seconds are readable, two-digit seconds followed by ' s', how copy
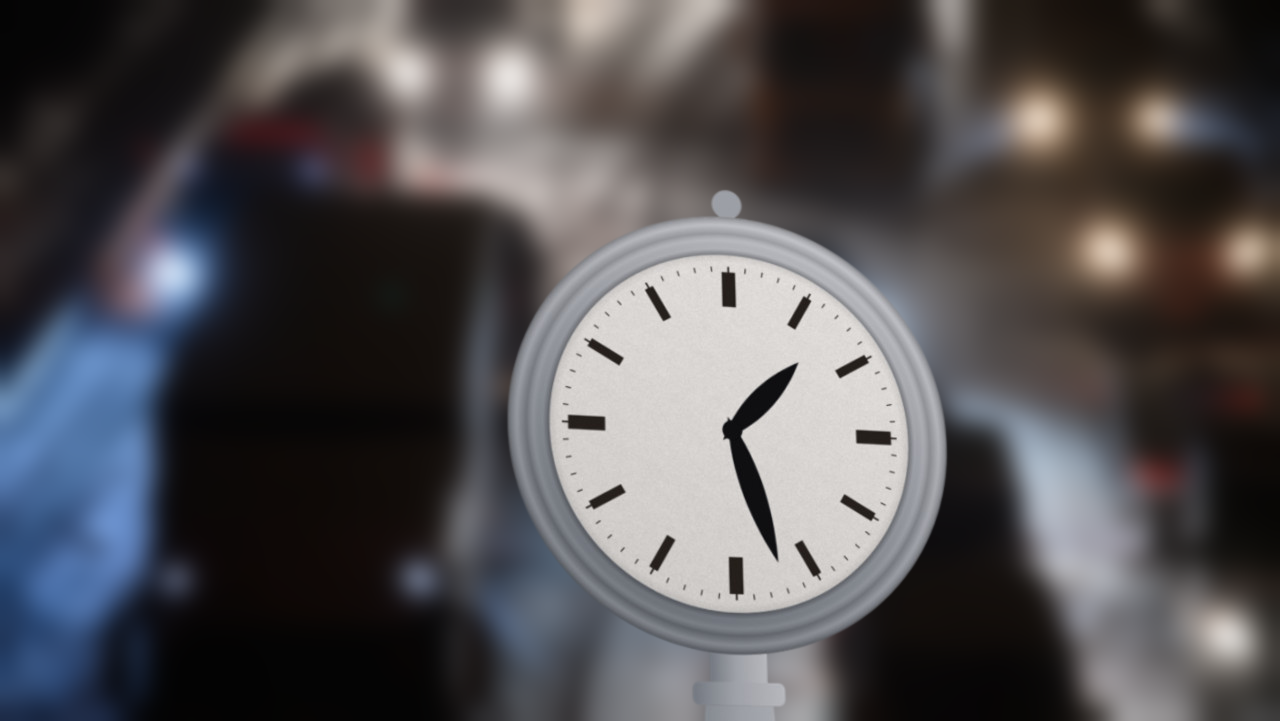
1 h 27 min
